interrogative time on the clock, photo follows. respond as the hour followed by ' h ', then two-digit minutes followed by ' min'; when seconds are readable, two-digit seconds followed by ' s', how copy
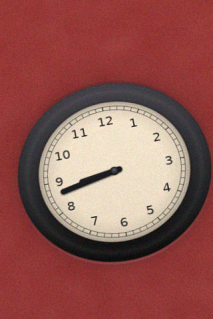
8 h 43 min
